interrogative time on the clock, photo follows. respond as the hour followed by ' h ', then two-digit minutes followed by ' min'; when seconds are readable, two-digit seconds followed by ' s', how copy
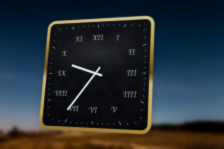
9 h 36 min
